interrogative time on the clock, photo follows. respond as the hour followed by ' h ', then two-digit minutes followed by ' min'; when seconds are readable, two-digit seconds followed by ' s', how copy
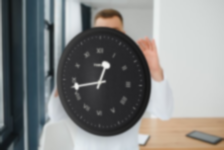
12 h 43 min
